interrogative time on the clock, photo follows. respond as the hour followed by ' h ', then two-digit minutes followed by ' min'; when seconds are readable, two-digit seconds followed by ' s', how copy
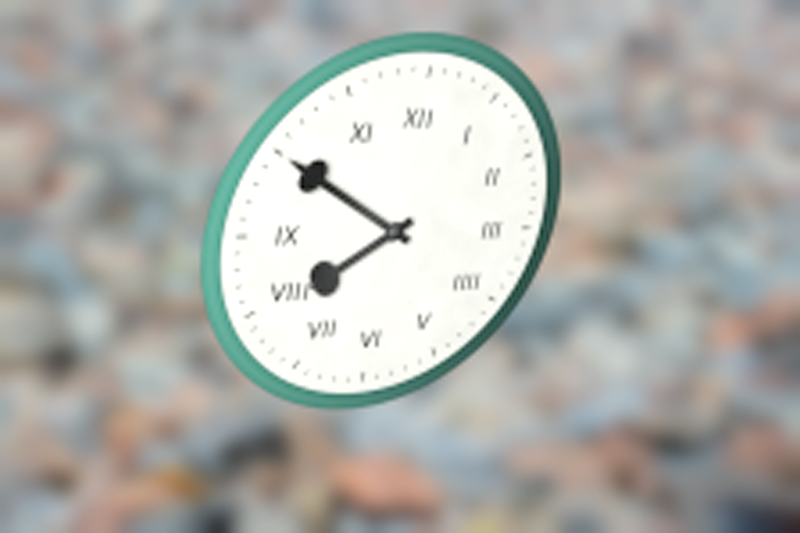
7 h 50 min
